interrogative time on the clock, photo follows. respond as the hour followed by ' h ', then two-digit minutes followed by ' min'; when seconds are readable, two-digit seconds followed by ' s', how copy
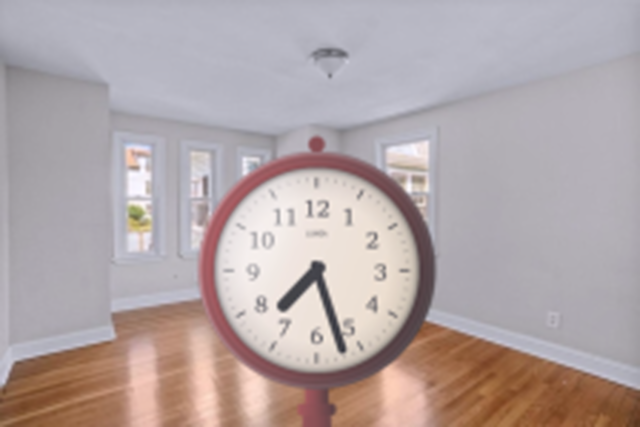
7 h 27 min
